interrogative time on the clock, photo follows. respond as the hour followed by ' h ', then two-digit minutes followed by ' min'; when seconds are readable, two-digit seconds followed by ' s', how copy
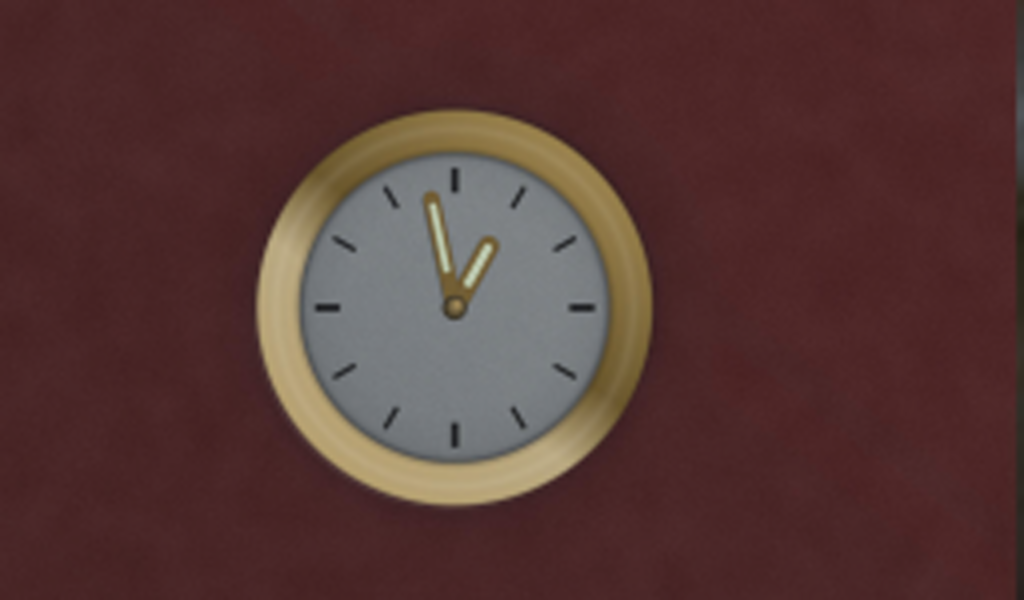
12 h 58 min
